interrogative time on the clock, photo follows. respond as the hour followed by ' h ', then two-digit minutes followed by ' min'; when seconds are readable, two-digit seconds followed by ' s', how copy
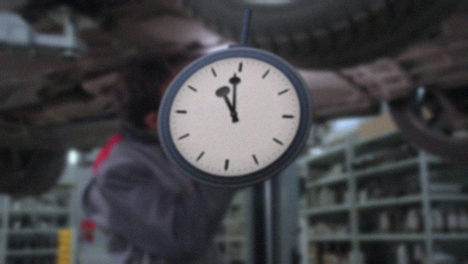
10 h 59 min
